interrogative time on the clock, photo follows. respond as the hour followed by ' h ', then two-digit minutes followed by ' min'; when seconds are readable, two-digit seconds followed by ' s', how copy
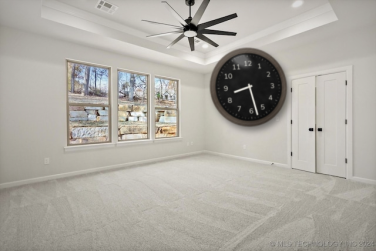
8 h 28 min
